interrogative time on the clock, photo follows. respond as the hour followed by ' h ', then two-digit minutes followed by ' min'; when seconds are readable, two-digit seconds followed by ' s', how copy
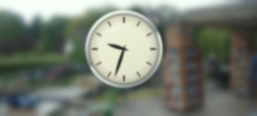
9 h 33 min
